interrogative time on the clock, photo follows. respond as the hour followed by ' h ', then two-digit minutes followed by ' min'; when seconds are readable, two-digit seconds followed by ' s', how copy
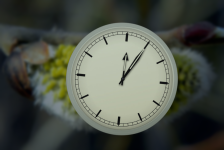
12 h 05 min
